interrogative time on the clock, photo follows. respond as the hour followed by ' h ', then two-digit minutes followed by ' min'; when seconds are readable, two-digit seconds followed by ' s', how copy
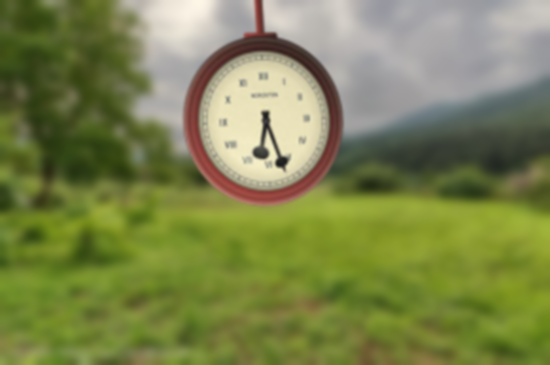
6 h 27 min
